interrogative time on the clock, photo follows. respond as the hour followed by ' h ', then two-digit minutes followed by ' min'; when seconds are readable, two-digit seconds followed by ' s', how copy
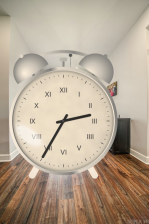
2 h 35 min
